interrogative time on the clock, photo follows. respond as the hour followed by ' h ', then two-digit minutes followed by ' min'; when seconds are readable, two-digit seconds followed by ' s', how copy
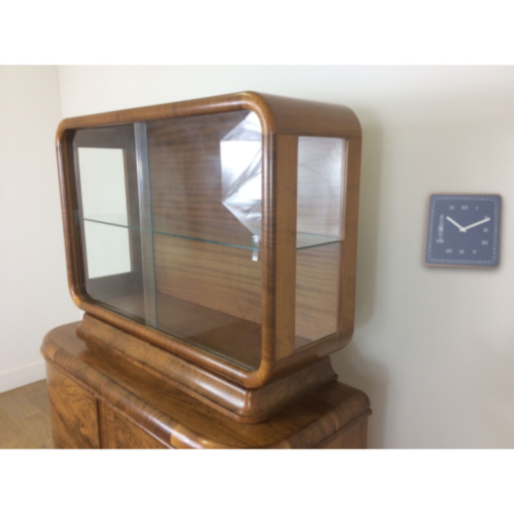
10 h 11 min
